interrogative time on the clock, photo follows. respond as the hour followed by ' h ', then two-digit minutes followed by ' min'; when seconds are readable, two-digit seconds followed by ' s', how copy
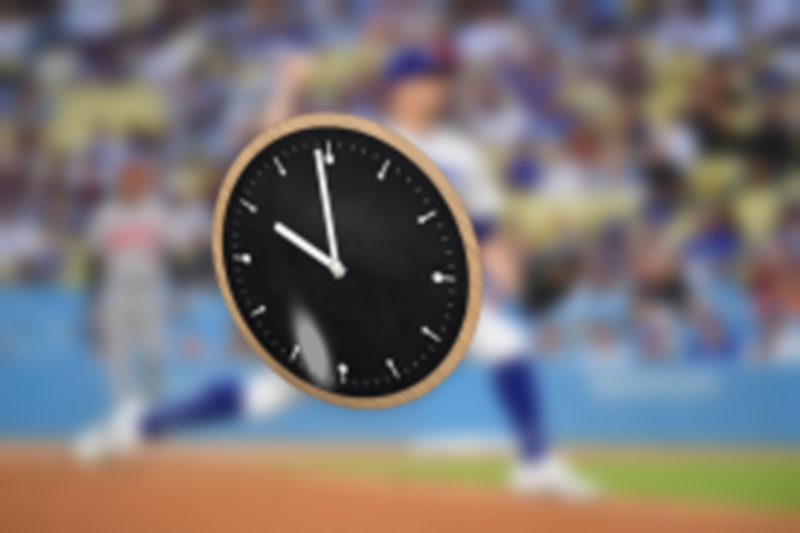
9 h 59 min
